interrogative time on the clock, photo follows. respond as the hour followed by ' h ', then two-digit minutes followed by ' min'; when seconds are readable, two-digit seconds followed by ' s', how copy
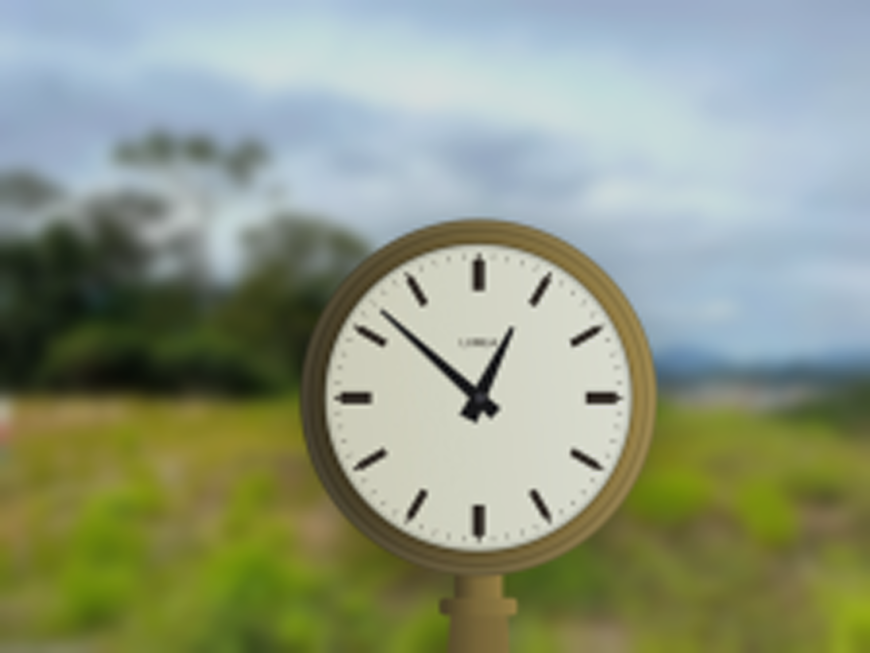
12 h 52 min
